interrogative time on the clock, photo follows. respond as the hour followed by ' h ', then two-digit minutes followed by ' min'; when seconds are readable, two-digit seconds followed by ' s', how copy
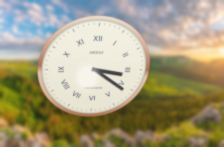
3 h 21 min
